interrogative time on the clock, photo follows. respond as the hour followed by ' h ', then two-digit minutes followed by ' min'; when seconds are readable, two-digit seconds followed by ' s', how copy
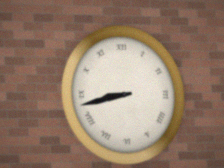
8 h 43 min
